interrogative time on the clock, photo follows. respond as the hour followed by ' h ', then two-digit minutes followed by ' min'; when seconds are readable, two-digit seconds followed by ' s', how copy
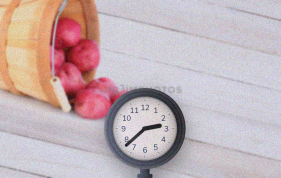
2 h 38 min
